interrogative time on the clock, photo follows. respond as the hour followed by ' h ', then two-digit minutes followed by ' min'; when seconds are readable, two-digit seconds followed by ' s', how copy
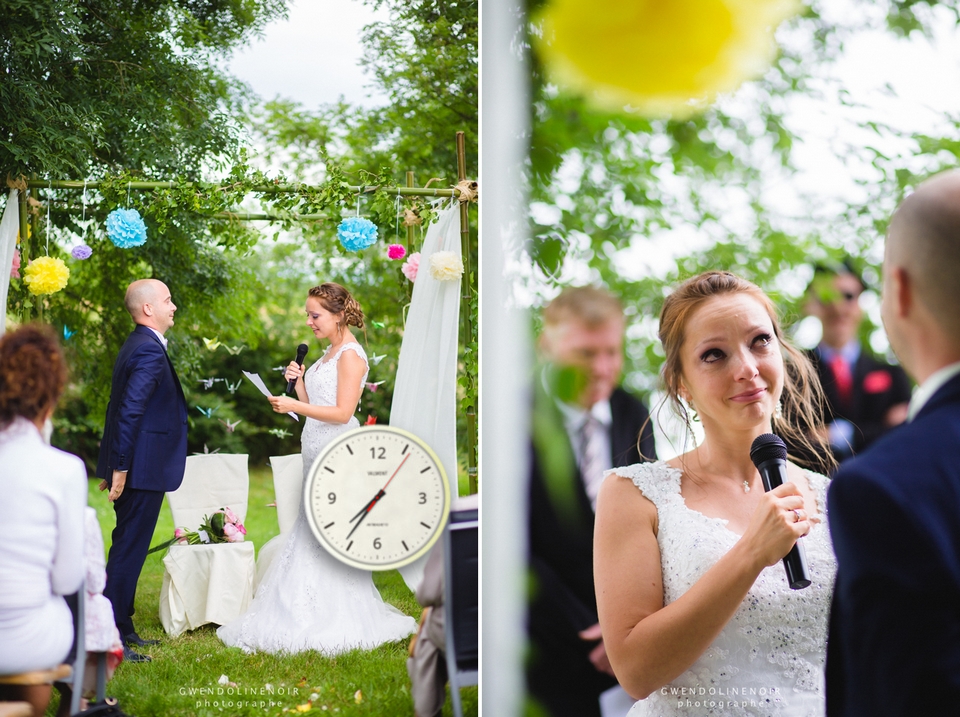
7 h 36 min 06 s
